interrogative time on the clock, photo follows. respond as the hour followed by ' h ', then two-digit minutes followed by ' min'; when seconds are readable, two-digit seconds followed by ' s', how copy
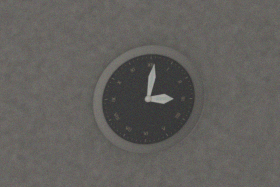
3 h 01 min
